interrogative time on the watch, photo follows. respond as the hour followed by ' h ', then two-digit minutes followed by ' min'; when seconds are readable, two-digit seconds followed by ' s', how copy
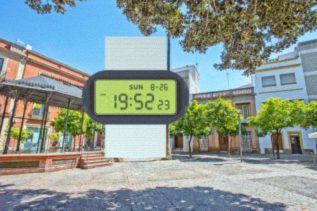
19 h 52 min 23 s
